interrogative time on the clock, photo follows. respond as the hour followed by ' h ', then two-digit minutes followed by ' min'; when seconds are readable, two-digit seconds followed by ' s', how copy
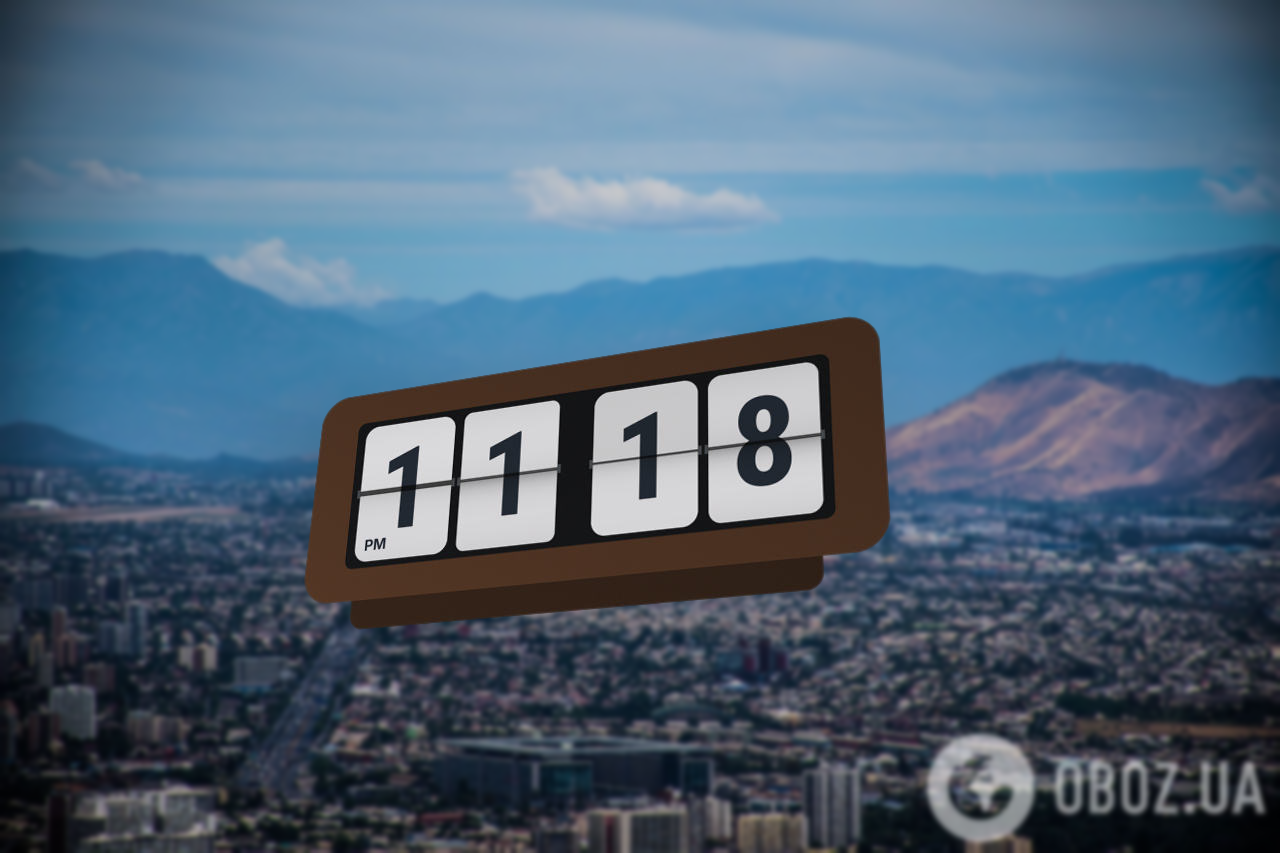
11 h 18 min
